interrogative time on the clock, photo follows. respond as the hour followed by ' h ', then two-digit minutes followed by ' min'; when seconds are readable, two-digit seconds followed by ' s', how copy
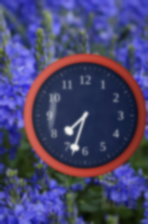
7 h 33 min
